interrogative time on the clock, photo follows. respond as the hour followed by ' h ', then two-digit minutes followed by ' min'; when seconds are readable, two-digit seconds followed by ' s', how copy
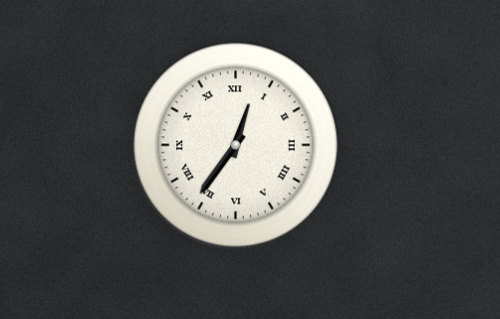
12 h 36 min
